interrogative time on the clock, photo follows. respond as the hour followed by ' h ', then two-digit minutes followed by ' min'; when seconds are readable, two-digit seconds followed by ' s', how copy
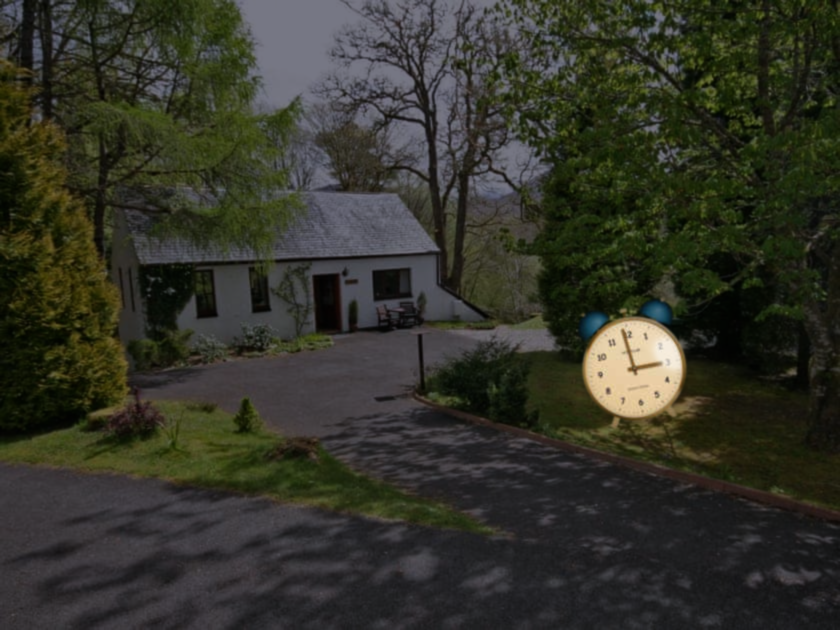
2 h 59 min
